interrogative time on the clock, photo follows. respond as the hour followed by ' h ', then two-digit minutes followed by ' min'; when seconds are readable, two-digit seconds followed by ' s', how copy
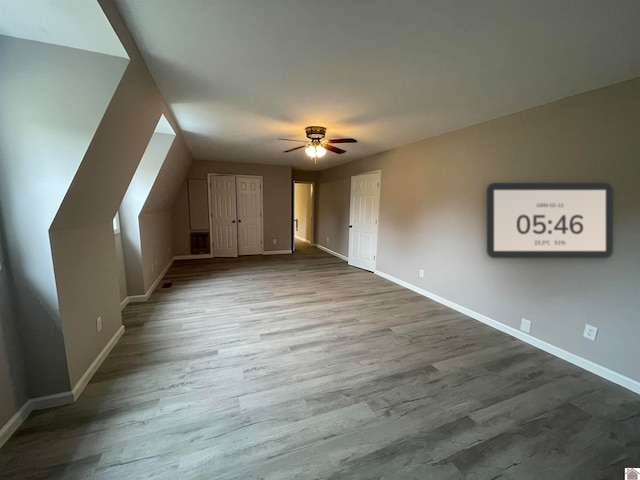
5 h 46 min
